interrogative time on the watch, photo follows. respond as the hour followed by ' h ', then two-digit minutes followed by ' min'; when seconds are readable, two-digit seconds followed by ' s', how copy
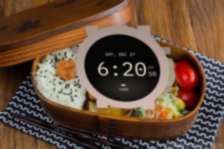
6 h 20 min
